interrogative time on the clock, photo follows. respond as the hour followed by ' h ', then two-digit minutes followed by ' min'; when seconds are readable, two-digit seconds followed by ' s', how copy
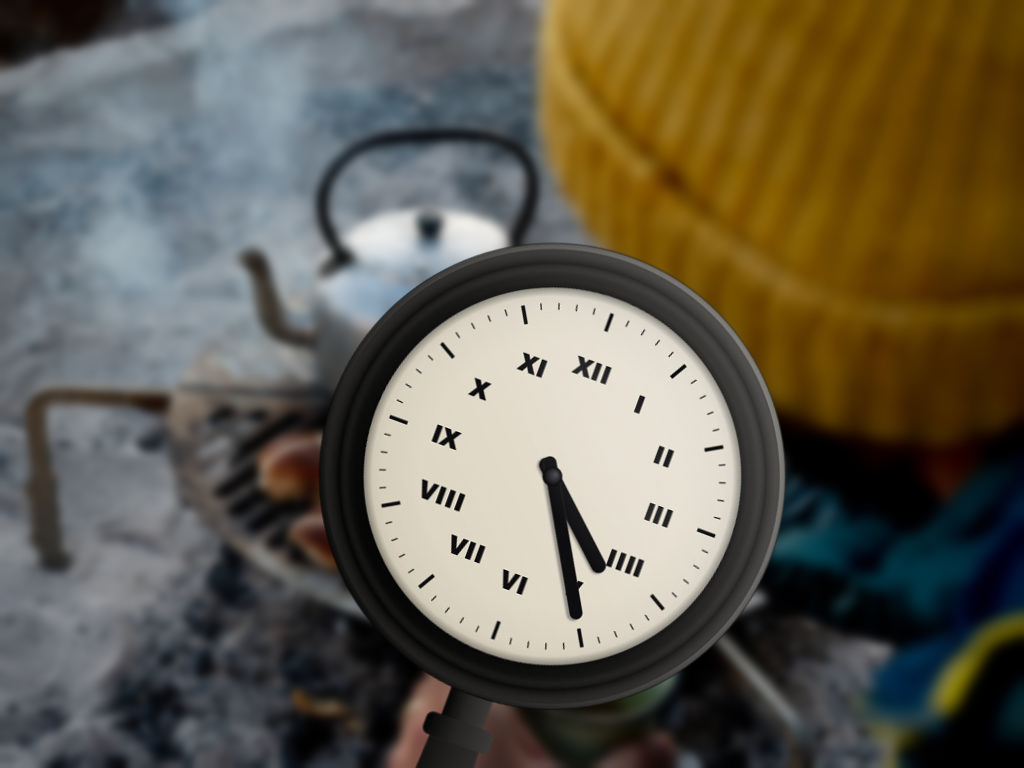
4 h 25 min
